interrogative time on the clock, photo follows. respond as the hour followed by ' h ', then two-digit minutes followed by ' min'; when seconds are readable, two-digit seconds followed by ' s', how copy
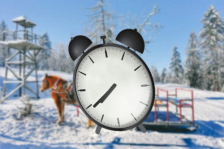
7 h 39 min
